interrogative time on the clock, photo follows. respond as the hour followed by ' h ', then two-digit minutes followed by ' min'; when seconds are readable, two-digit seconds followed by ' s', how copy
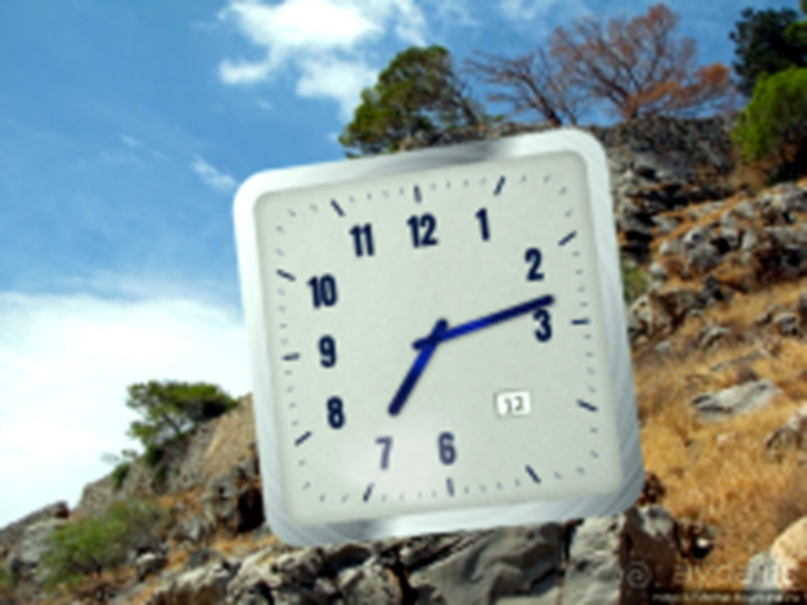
7 h 13 min
